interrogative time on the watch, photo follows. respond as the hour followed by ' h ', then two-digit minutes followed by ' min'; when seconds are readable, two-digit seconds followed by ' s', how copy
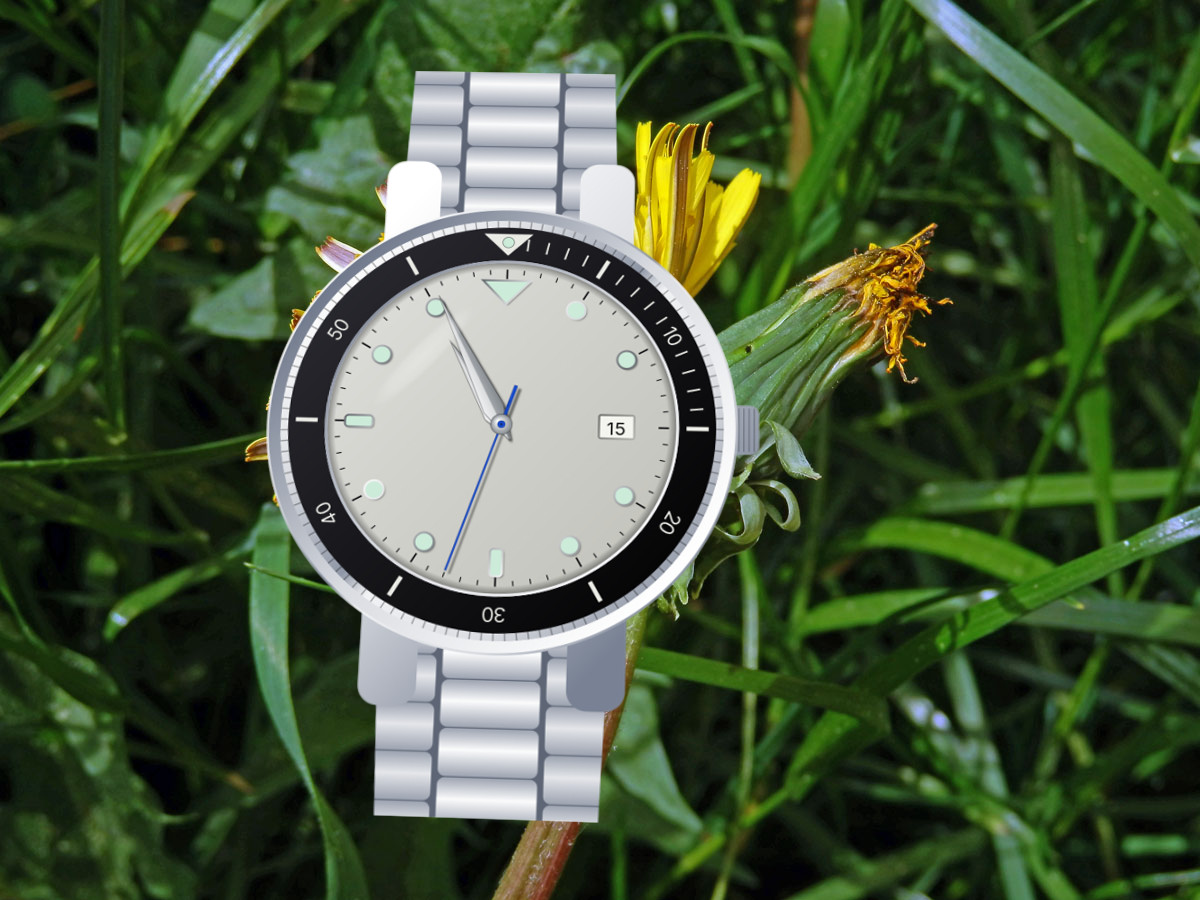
10 h 55 min 33 s
